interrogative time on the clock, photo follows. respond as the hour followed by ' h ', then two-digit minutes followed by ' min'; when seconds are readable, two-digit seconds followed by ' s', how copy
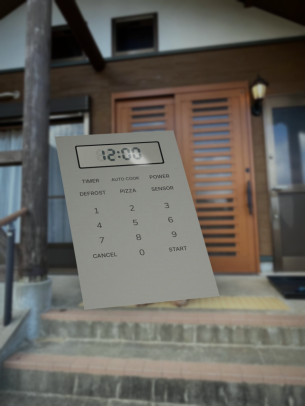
12 h 00 min
